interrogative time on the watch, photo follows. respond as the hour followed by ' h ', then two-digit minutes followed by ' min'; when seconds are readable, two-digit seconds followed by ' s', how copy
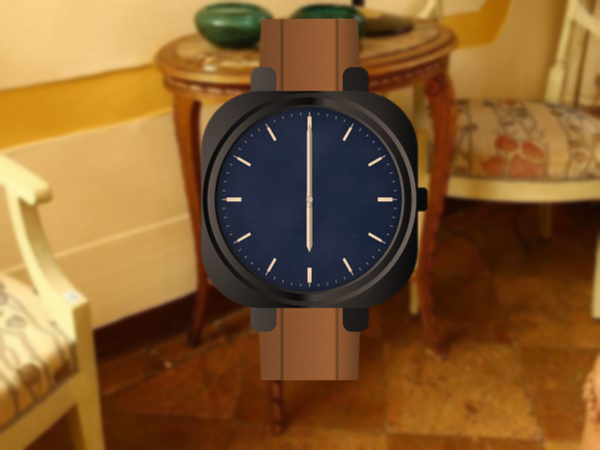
6 h 00 min
